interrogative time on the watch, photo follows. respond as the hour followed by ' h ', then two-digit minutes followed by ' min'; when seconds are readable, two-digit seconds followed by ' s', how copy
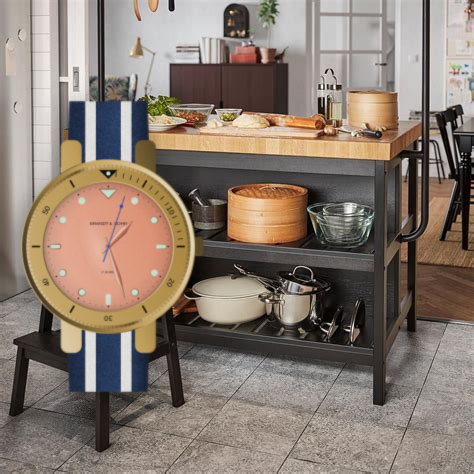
1 h 27 min 03 s
